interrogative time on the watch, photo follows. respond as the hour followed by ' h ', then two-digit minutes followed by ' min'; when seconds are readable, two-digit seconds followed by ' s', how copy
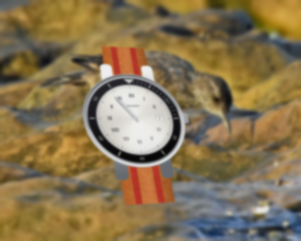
10 h 54 min
